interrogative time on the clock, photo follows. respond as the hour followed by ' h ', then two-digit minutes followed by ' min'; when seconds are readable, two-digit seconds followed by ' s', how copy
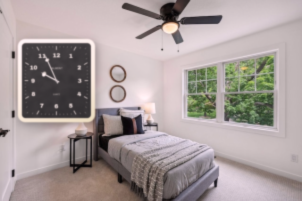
9 h 56 min
